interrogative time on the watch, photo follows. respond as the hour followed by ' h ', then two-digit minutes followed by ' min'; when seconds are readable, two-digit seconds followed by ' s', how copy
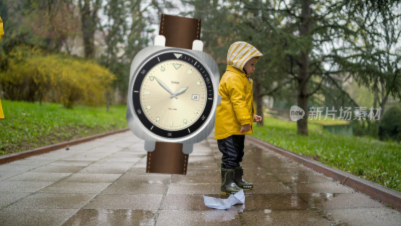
1 h 51 min
